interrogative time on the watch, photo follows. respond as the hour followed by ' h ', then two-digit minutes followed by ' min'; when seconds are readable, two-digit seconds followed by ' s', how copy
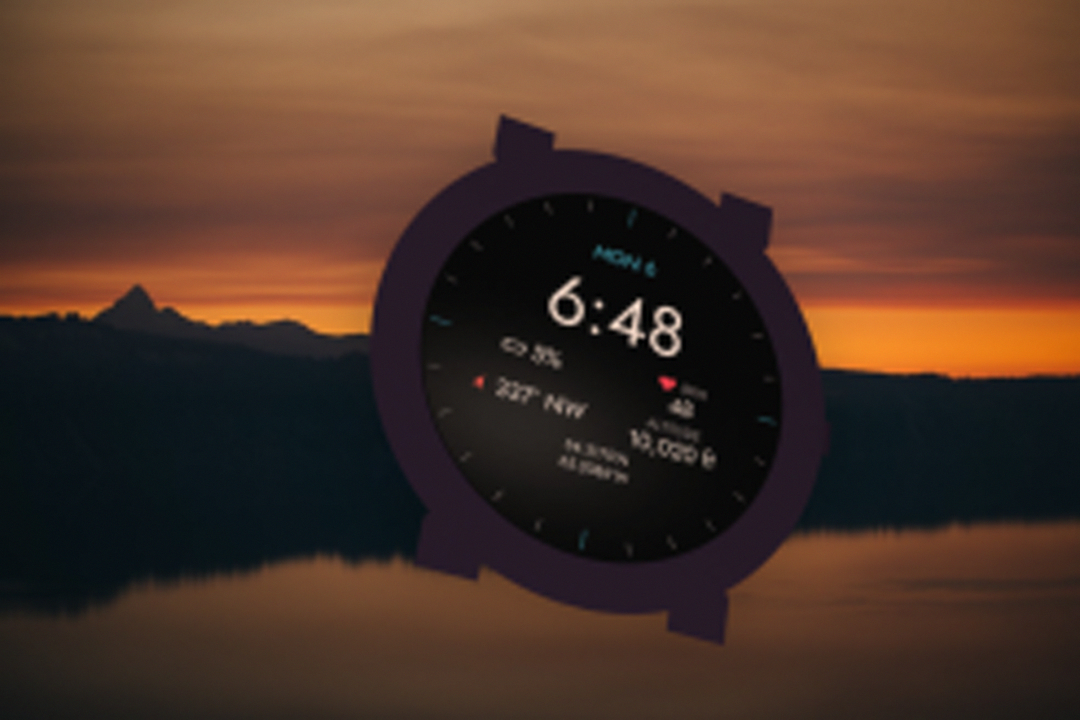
6 h 48 min
